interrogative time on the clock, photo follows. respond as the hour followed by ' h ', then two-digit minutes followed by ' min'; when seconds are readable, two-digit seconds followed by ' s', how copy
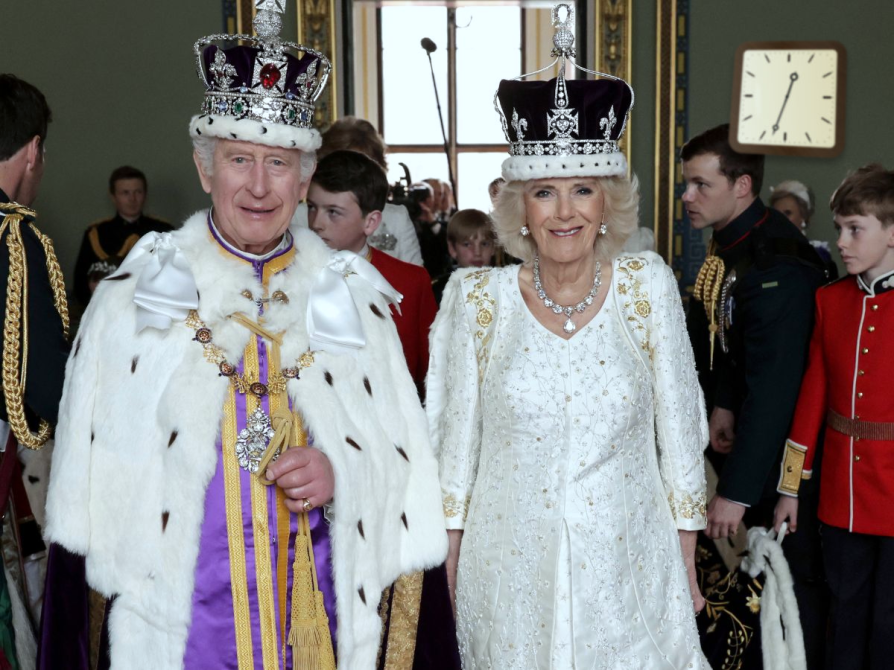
12 h 33 min
